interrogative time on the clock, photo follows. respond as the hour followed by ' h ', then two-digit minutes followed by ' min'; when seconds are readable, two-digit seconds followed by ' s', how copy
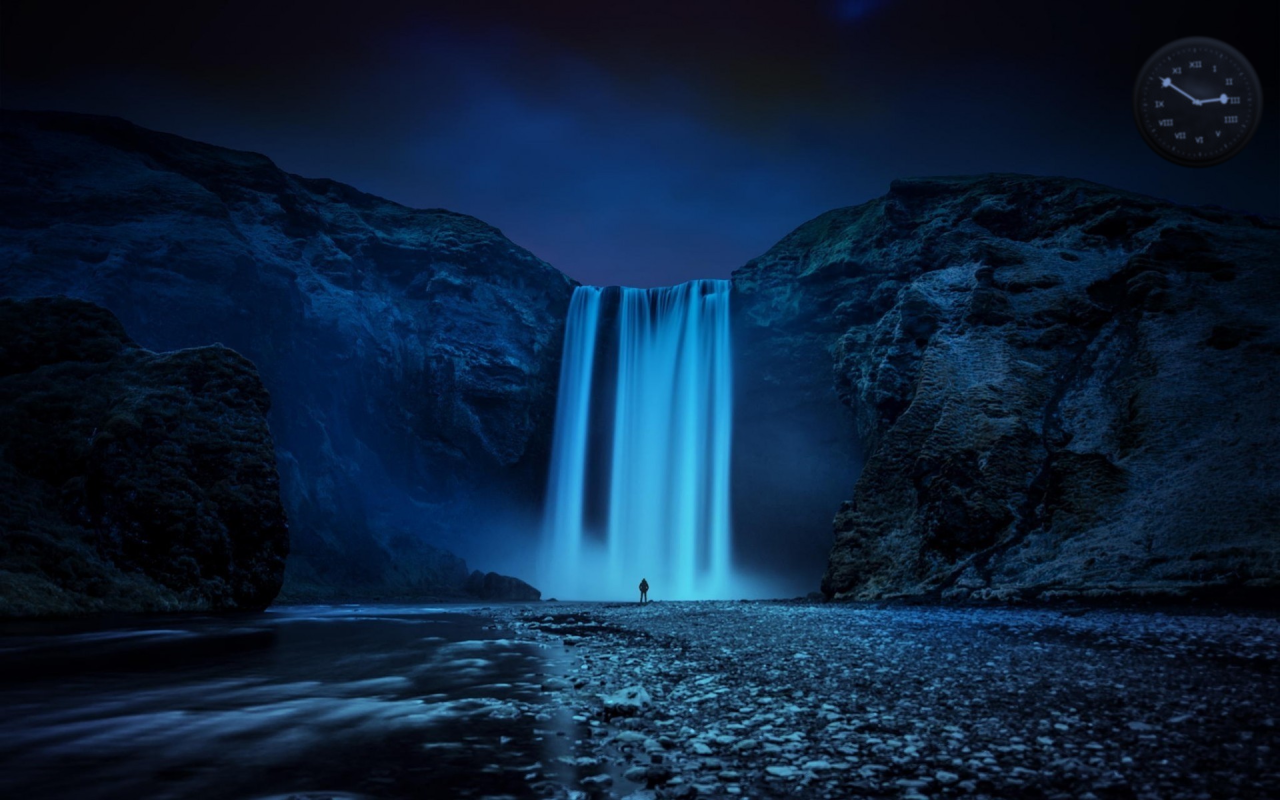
2 h 51 min
